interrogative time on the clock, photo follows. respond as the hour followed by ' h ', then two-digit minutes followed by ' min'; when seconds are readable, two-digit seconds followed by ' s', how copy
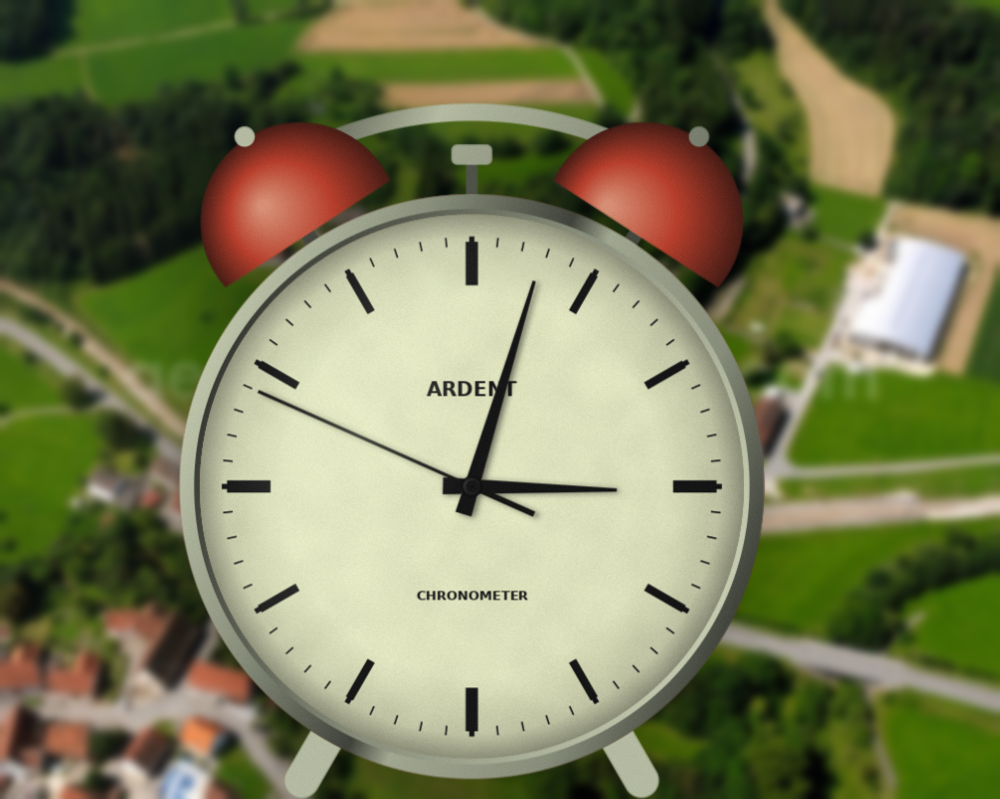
3 h 02 min 49 s
